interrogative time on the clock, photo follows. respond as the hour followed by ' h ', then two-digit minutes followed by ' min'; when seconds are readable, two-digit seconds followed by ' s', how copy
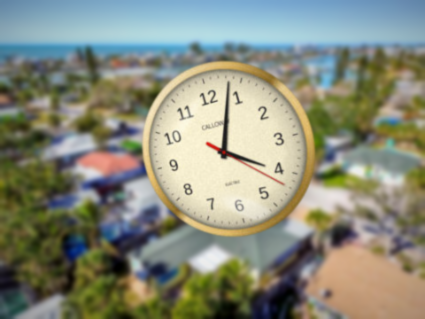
4 h 03 min 22 s
